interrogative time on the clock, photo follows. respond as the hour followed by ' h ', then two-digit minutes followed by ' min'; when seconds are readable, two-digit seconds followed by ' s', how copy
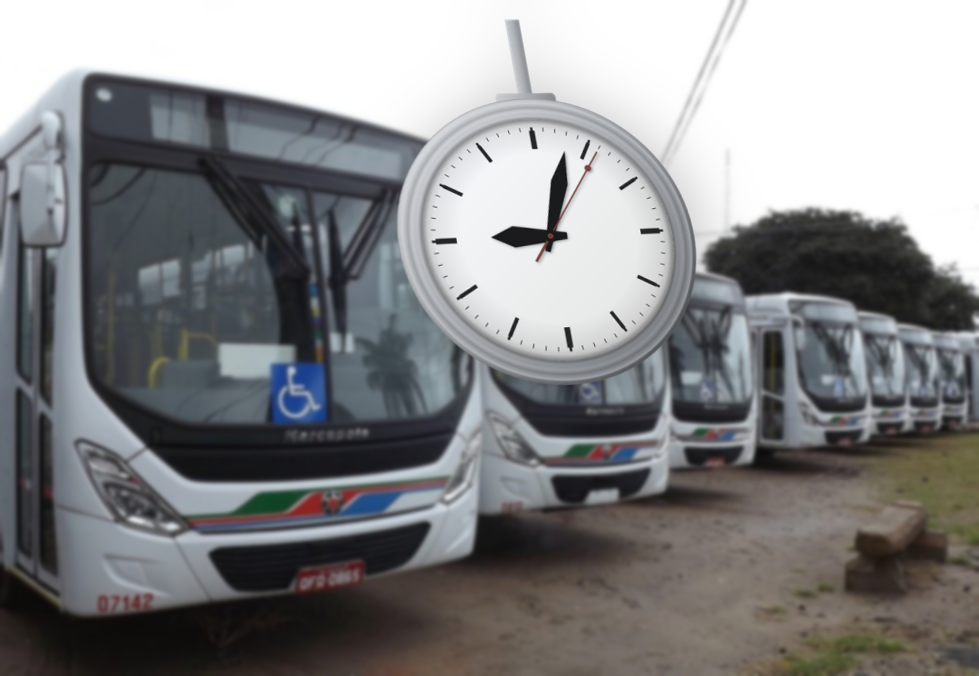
9 h 03 min 06 s
